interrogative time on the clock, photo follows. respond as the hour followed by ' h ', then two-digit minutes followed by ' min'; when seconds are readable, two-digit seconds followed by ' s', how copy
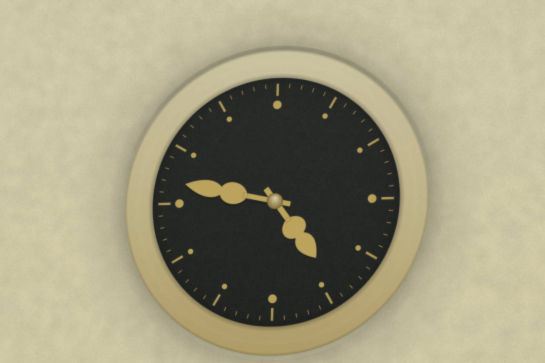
4 h 47 min
